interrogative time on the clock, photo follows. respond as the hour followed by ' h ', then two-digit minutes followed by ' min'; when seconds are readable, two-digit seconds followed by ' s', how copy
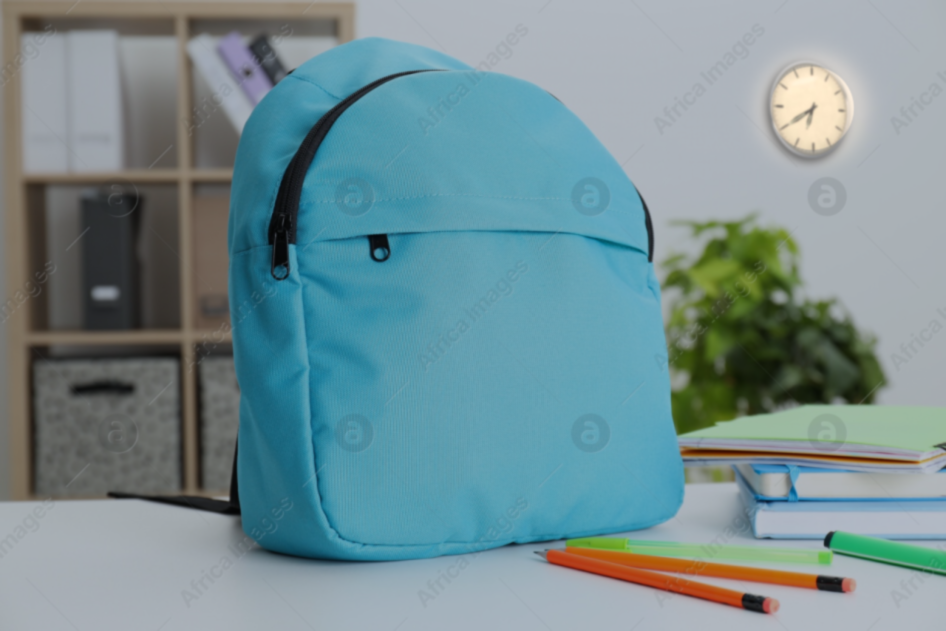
6 h 40 min
